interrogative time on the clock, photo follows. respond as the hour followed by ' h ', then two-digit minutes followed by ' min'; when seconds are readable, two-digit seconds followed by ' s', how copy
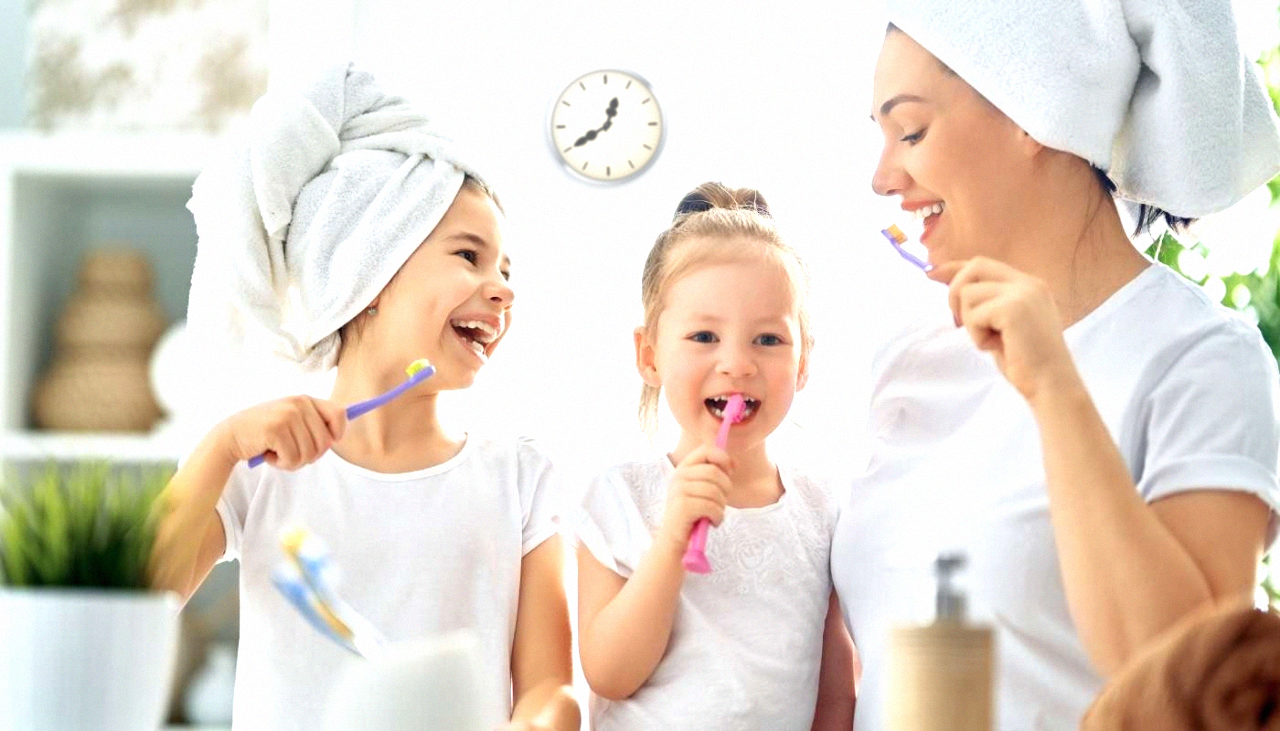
12 h 40 min
